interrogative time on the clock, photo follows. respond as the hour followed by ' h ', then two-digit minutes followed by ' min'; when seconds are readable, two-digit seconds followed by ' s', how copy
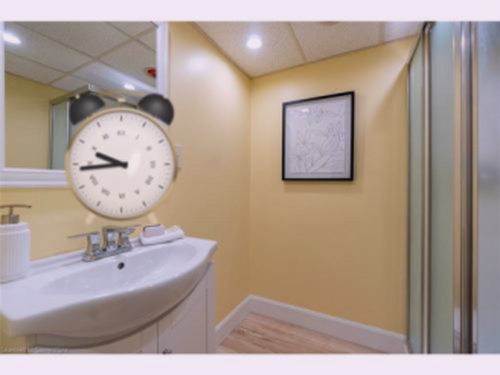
9 h 44 min
